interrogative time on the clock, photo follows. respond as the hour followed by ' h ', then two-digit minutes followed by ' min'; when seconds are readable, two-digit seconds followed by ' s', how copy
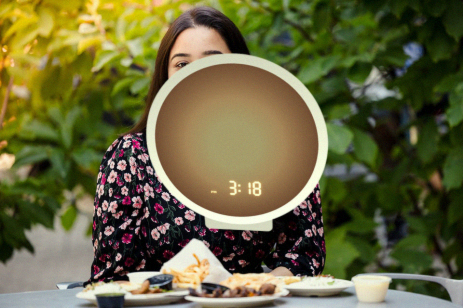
3 h 18 min
